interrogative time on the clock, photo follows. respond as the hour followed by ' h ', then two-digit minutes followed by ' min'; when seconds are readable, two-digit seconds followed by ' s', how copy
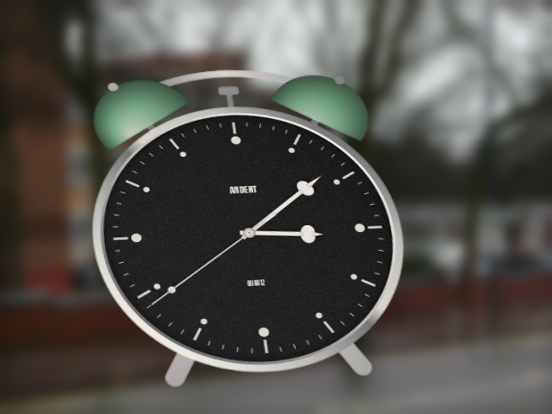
3 h 08 min 39 s
